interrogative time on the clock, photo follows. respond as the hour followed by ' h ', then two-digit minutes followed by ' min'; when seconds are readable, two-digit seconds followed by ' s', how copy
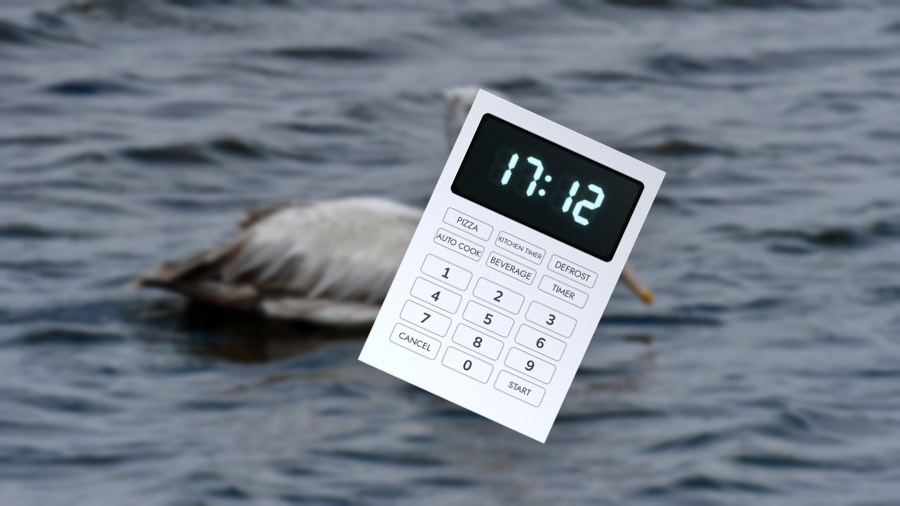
17 h 12 min
